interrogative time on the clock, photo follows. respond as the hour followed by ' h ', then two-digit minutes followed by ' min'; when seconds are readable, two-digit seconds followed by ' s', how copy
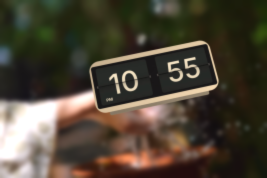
10 h 55 min
